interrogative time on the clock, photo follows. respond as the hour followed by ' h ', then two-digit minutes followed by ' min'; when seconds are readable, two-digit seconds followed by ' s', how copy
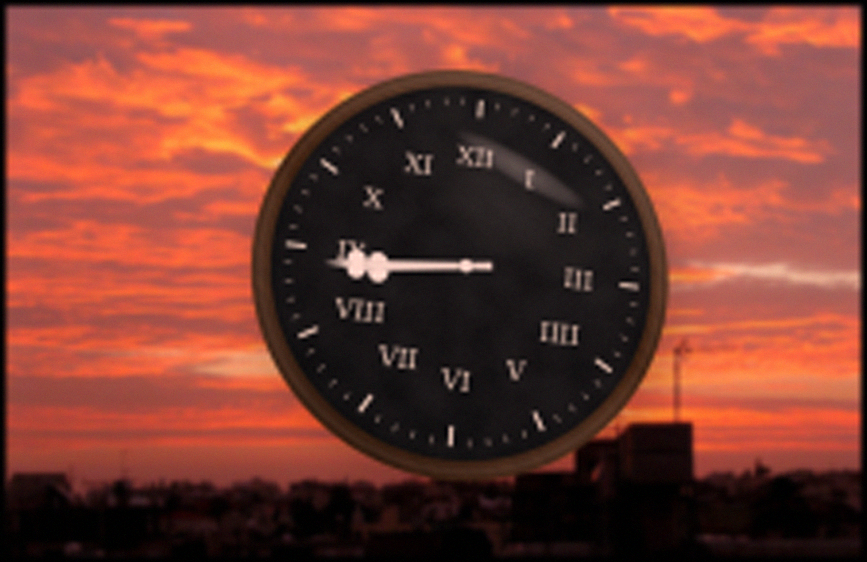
8 h 44 min
